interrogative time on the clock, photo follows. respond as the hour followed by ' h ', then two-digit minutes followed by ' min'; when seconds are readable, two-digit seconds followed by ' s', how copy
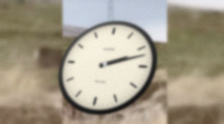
2 h 12 min
